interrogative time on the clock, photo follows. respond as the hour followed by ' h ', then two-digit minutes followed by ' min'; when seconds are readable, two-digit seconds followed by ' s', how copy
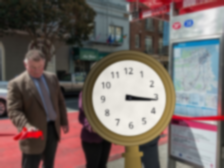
3 h 16 min
